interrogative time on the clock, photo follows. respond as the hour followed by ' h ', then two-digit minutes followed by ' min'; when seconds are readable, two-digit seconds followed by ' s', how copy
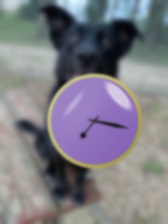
7 h 17 min
